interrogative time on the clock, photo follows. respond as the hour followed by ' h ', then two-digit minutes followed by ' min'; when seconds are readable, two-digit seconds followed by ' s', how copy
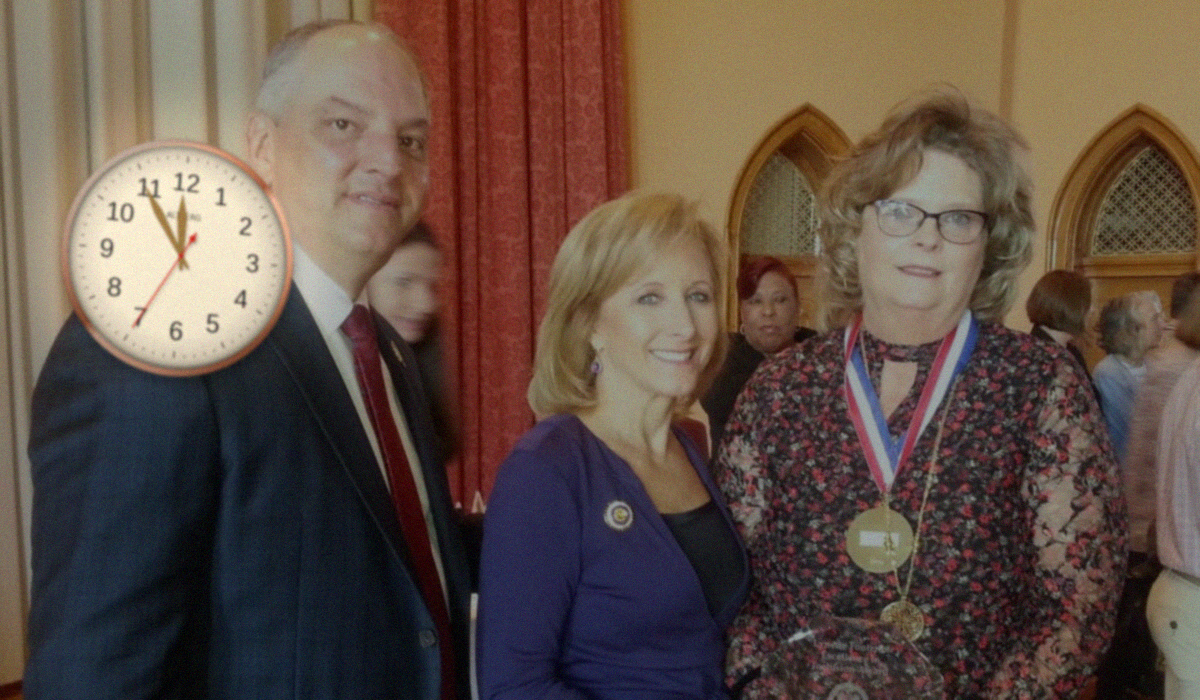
11 h 54 min 35 s
